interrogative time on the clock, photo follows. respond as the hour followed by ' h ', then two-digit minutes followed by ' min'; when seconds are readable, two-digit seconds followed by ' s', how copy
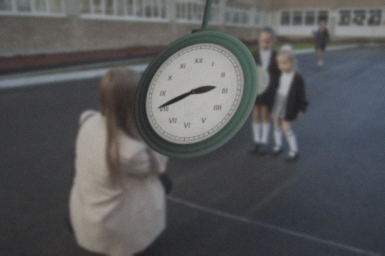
2 h 41 min
